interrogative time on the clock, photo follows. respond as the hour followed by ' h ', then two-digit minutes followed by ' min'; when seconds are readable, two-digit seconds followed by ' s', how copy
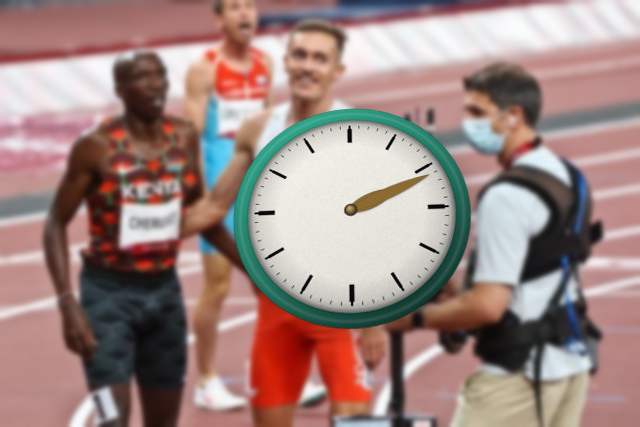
2 h 11 min
